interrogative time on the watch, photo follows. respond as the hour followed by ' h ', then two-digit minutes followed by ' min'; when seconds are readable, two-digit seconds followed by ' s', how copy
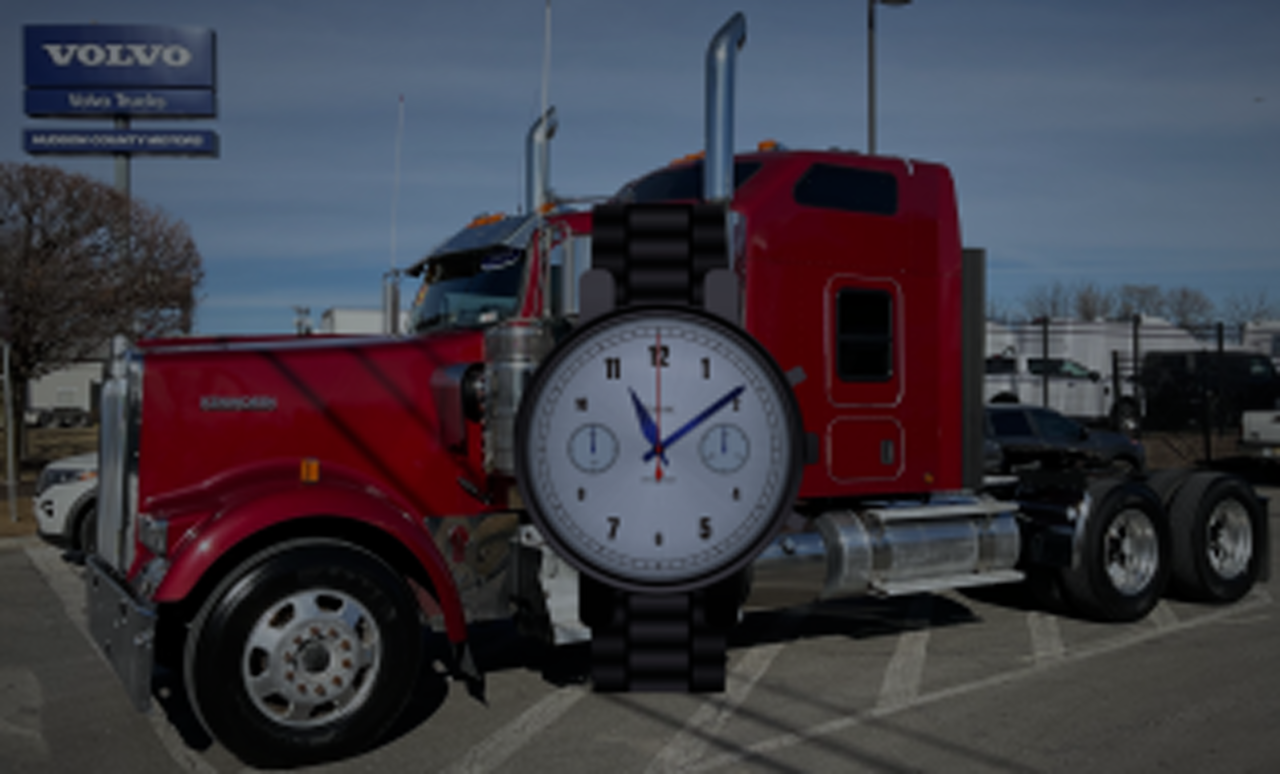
11 h 09 min
